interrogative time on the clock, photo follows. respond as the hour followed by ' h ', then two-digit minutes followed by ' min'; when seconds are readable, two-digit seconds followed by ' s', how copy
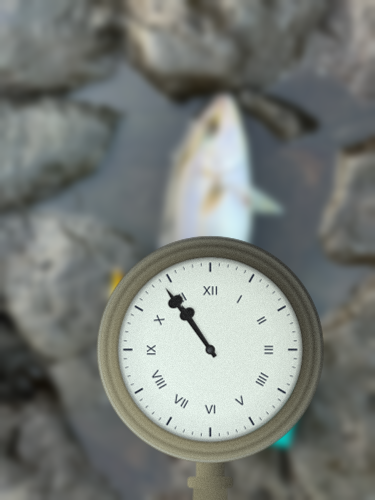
10 h 54 min
